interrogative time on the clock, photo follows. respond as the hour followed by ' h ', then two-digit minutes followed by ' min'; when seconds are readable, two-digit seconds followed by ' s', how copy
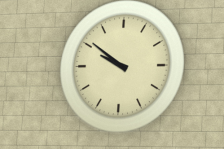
9 h 51 min
